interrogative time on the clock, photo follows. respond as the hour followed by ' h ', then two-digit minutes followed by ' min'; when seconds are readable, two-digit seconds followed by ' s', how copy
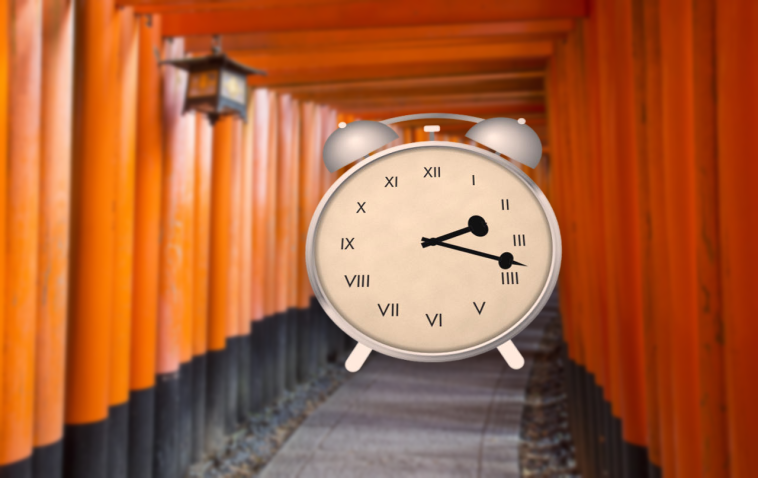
2 h 18 min
